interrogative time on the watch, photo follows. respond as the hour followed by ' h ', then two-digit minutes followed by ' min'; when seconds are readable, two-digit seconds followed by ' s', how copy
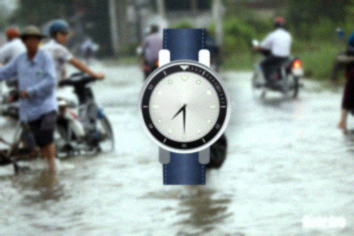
7 h 30 min
